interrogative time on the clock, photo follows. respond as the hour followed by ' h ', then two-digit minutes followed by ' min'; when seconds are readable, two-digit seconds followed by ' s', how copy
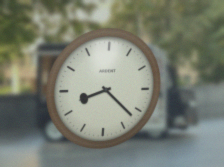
8 h 22 min
